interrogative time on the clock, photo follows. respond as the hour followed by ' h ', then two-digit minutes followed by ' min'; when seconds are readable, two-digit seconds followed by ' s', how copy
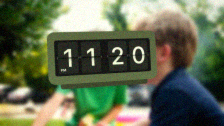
11 h 20 min
